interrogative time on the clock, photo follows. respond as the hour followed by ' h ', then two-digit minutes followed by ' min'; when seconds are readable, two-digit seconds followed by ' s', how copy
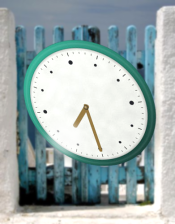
7 h 30 min
